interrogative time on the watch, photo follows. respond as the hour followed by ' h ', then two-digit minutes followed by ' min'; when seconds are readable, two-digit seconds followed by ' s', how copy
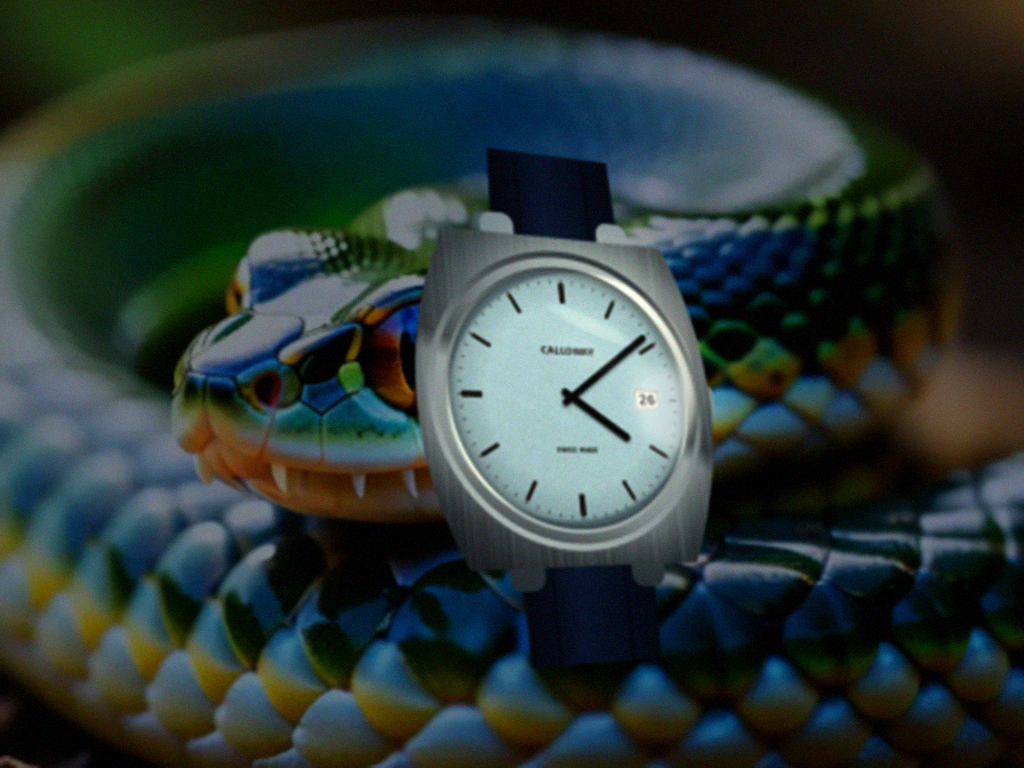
4 h 09 min
